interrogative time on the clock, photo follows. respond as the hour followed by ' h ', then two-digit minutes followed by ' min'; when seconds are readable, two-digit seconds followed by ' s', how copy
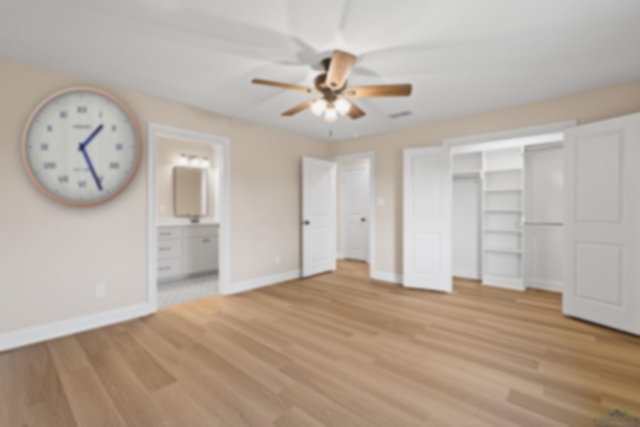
1 h 26 min
